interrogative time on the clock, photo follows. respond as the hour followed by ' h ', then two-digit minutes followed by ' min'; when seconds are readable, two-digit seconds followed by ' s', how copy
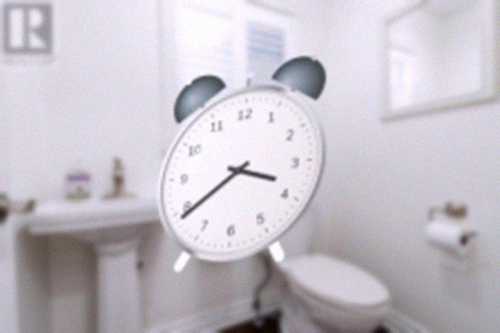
3 h 39 min
